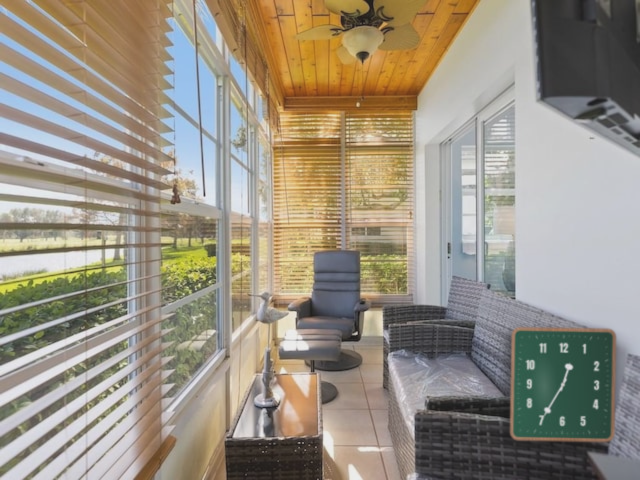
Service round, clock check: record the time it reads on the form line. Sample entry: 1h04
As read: 12h35
